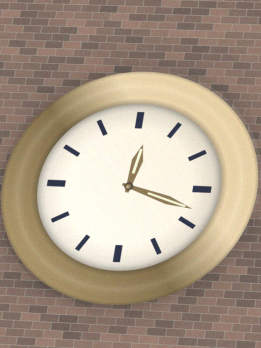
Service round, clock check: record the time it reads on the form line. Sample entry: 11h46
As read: 12h18
